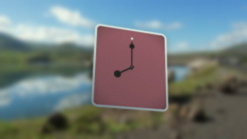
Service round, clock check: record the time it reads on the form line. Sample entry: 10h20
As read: 8h00
